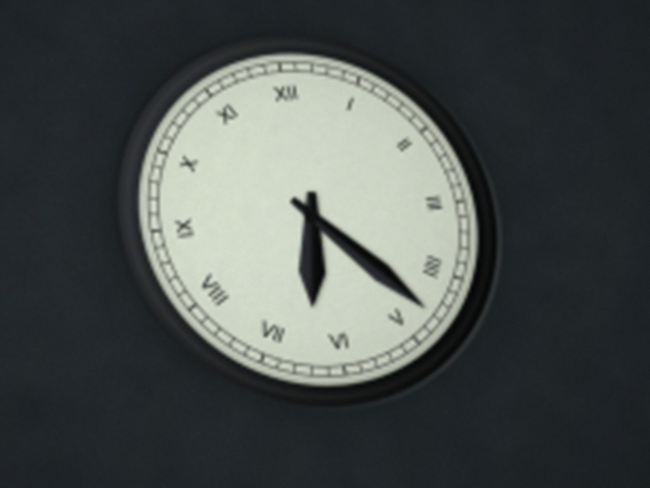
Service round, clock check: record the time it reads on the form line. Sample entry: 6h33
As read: 6h23
